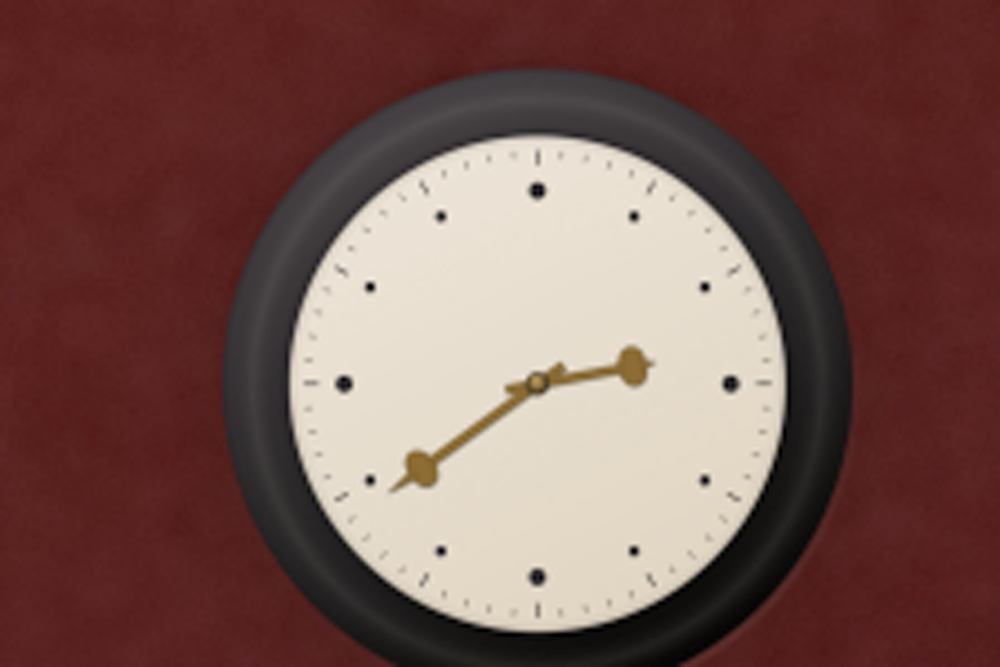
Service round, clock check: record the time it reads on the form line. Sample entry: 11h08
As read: 2h39
